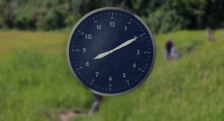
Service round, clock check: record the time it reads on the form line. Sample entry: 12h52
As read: 8h10
